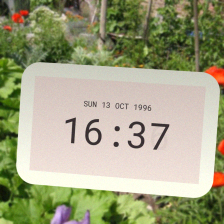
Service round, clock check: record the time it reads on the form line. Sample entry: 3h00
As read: 16h37
